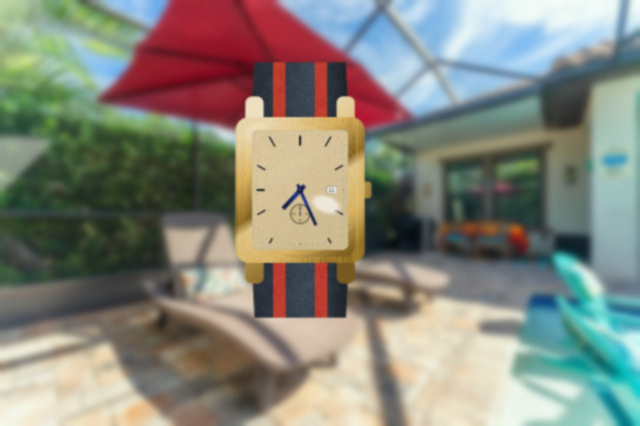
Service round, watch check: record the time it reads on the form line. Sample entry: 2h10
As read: 7h26
